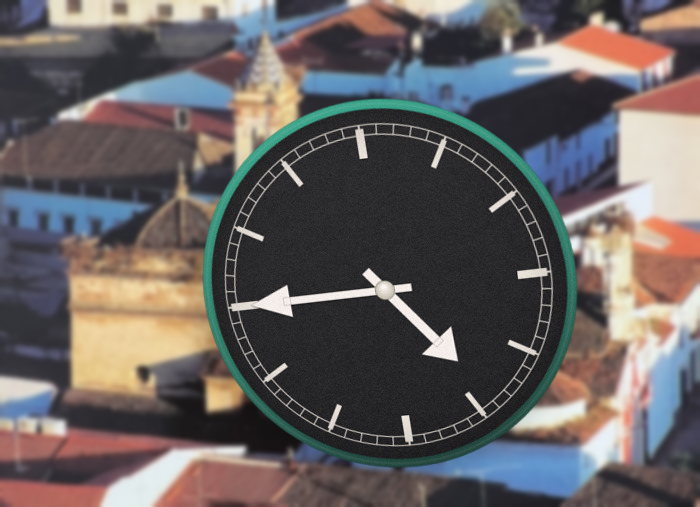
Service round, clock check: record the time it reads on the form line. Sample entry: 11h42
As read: 4h45
